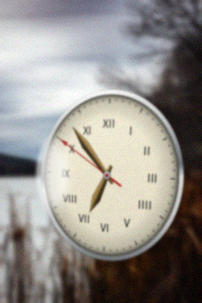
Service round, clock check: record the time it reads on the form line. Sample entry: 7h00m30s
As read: 6h52m50s
